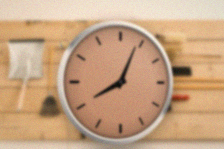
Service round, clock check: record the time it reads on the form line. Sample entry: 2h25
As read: 8h04
